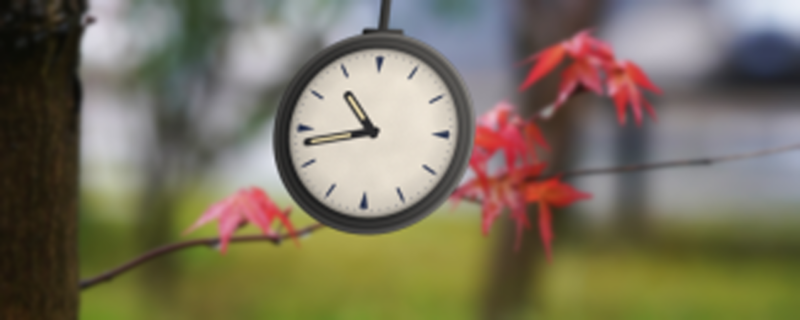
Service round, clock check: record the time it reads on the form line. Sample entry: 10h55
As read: 10h43
